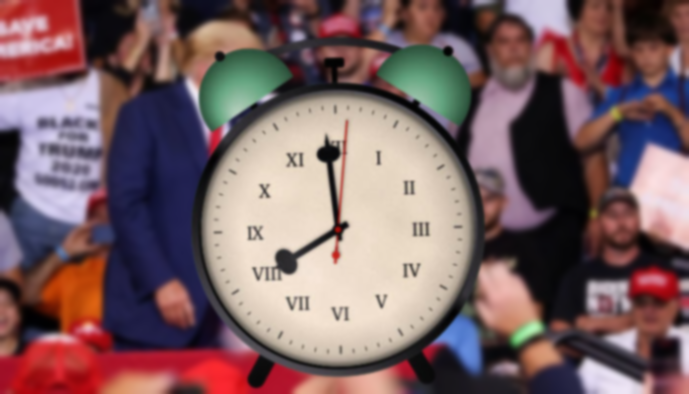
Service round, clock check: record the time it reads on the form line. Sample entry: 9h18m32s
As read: 7h59m01s
